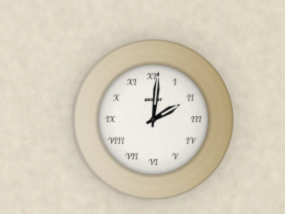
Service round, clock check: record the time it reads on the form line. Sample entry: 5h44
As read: 2h01
